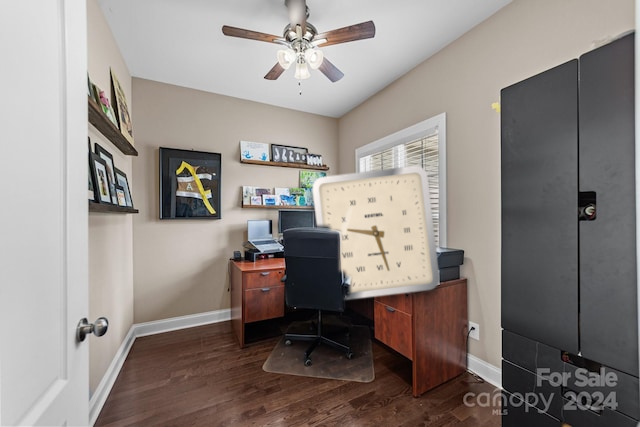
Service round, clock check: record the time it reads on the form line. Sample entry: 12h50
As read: 9h28
